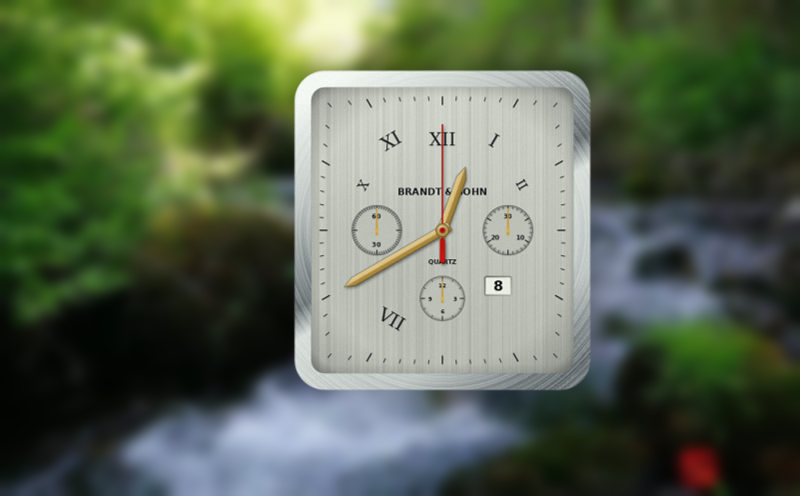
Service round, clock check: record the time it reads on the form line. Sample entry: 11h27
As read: 12h40
